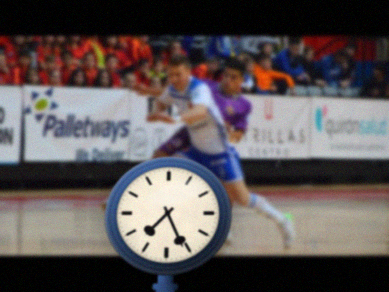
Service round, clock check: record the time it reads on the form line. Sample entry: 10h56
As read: 7h26
